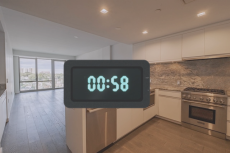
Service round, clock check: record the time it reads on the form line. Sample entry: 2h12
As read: 0h58
